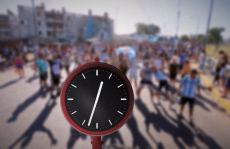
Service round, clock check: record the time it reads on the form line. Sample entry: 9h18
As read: 12h33
